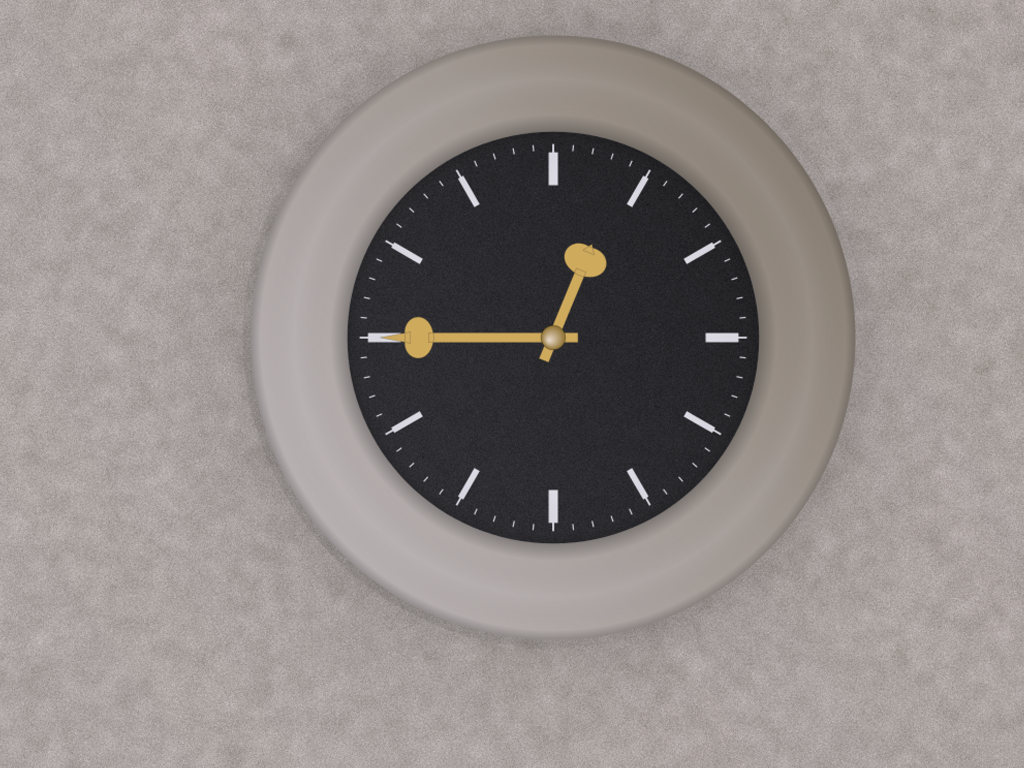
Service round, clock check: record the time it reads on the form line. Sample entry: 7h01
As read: 12h45
